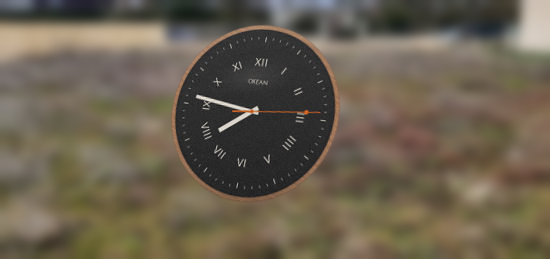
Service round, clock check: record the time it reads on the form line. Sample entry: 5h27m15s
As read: 7h46m14s
